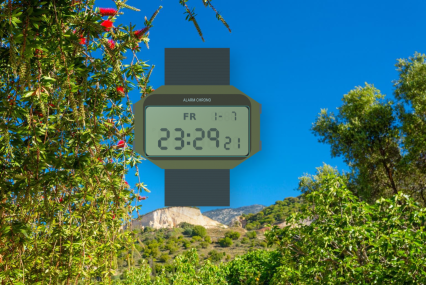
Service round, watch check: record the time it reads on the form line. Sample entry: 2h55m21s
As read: 23h29m21s
